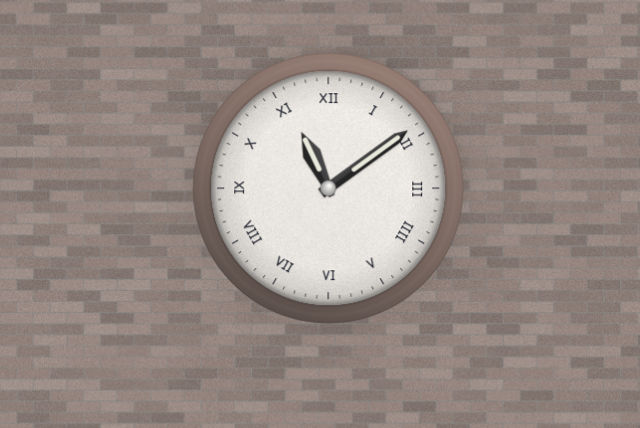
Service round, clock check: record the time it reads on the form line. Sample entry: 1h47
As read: 11h09
